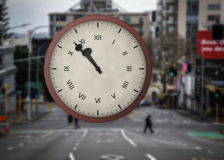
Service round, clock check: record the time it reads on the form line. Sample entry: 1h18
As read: 10h53
